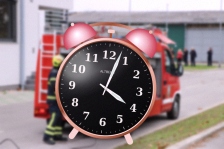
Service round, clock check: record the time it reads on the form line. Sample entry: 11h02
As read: 4h03
